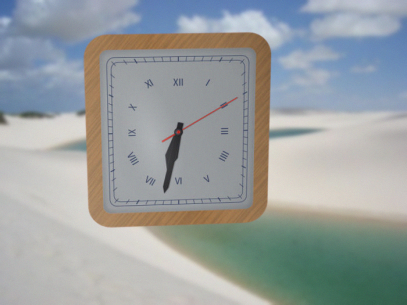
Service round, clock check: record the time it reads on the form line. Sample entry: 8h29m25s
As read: 6h32m10s
